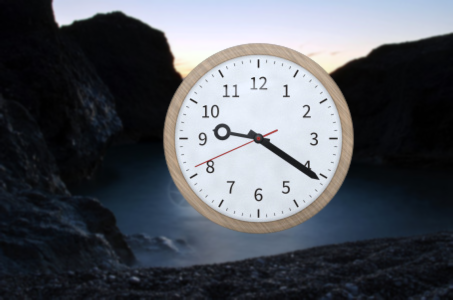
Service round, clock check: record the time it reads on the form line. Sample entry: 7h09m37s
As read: 9h20m41s
